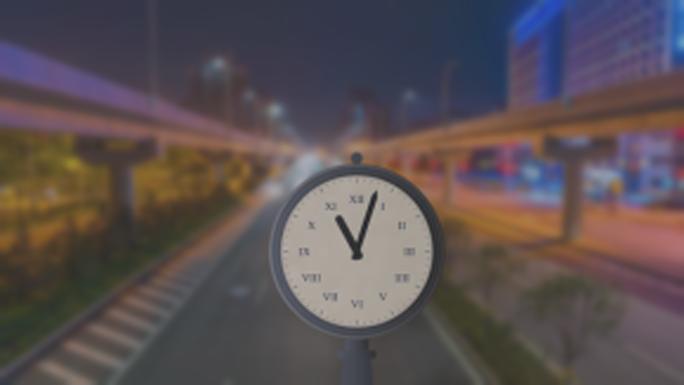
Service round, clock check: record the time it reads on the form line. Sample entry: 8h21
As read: 11h03
